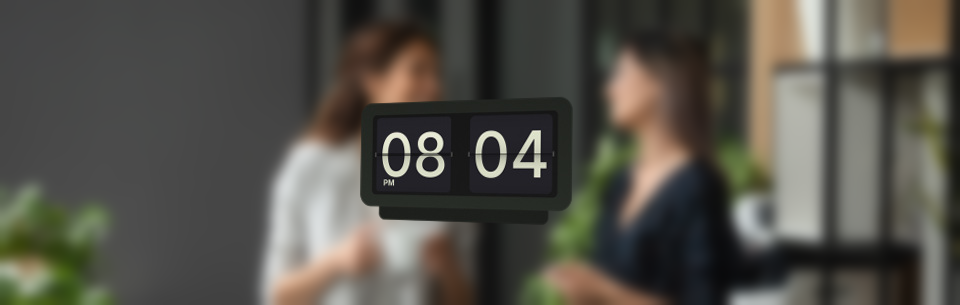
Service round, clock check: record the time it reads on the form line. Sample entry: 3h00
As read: 8h04
